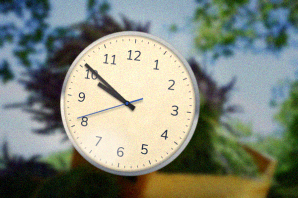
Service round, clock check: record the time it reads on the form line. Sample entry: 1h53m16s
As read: 9h50m41s
